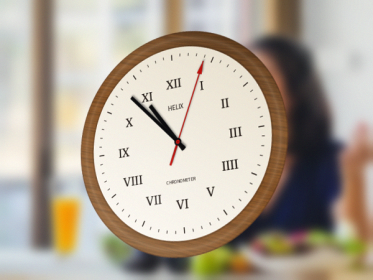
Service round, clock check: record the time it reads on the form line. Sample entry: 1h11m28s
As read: 10h53m04s
